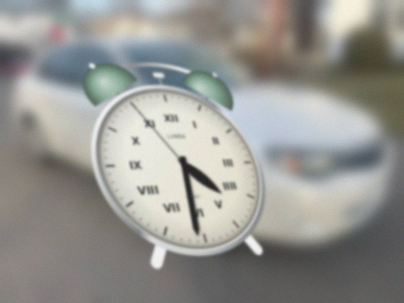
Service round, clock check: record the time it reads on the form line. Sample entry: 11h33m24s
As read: 4h30m55s
